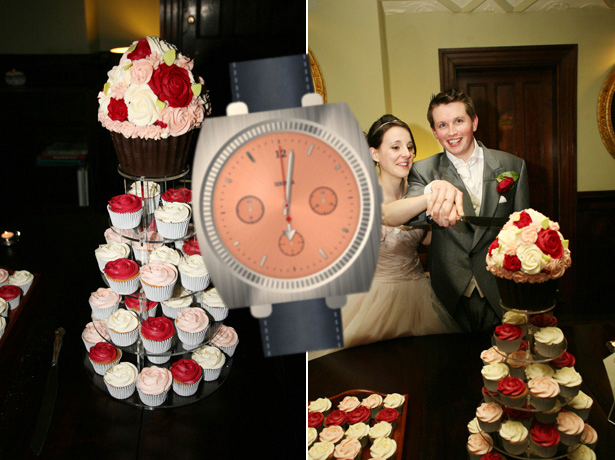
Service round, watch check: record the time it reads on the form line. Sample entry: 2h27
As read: 6h02
